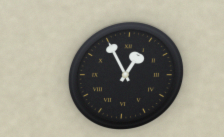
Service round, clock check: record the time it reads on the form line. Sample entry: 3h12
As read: 12h55
